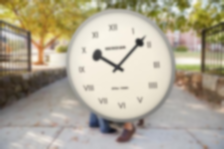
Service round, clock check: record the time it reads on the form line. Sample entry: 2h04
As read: 10h08
